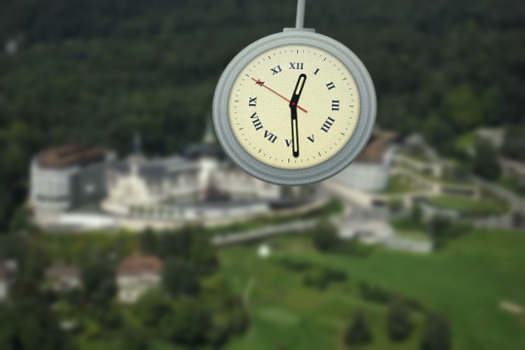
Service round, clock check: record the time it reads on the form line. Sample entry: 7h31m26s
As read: 12h28m50s
